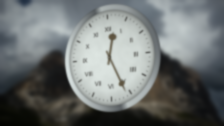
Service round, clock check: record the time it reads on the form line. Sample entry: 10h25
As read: 12h26
